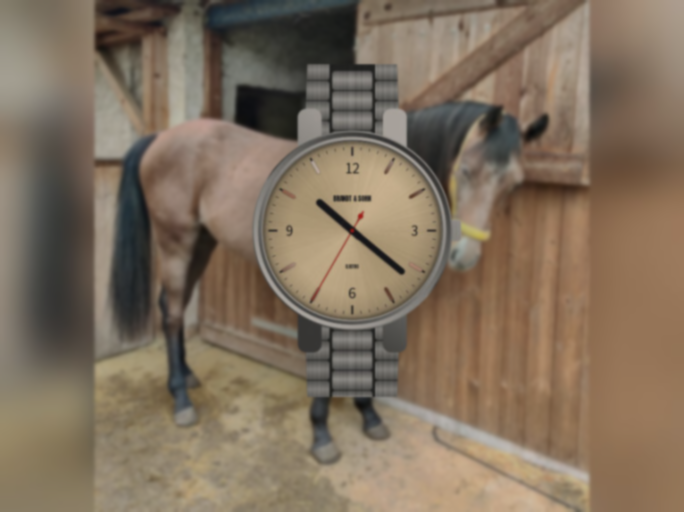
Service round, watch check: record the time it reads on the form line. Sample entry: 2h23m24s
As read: 10h21m35s
